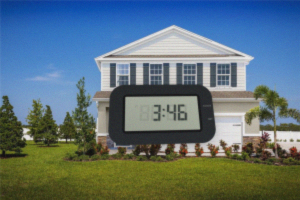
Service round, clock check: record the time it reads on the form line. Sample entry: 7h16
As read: 3h46
